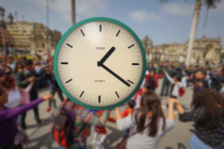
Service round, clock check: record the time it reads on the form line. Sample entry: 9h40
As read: 1h21
